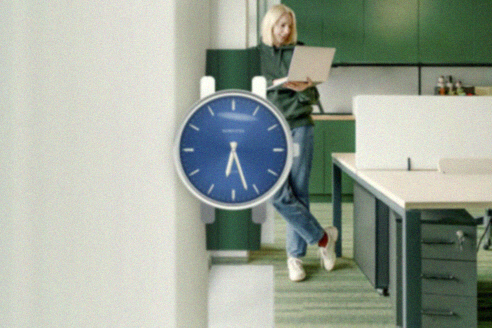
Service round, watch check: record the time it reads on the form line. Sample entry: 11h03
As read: 6h27
